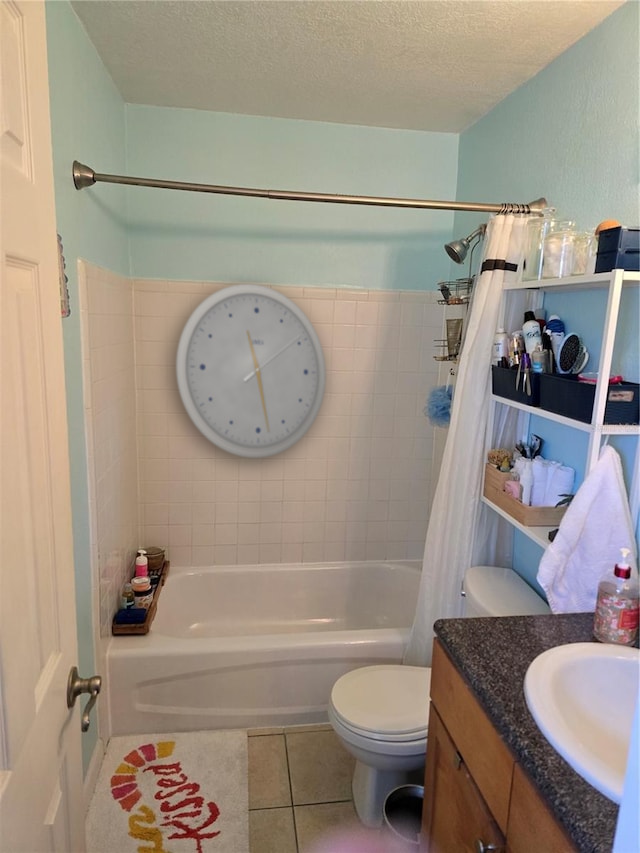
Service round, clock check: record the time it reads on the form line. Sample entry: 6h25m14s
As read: 11h28m09s
